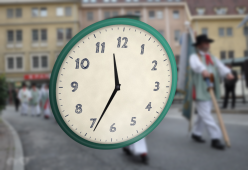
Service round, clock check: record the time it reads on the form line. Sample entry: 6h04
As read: 11h34
